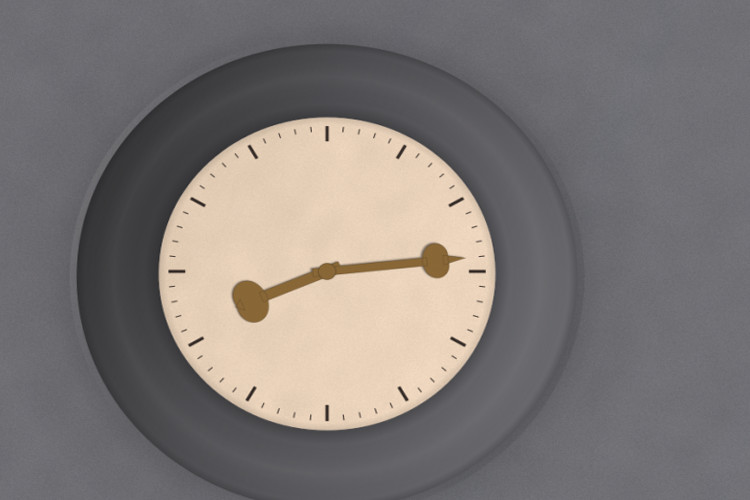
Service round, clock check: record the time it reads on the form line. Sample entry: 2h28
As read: 8h14
